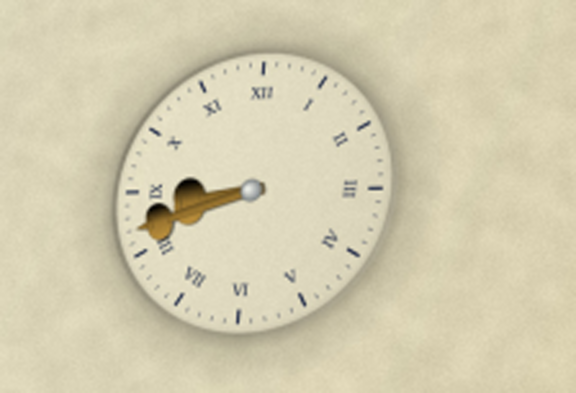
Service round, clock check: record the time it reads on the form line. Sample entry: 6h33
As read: 8h42
